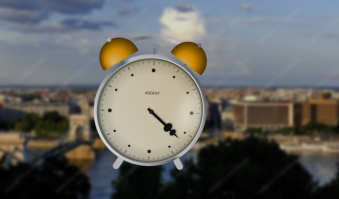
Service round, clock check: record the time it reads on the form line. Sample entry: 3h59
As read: 4h22
